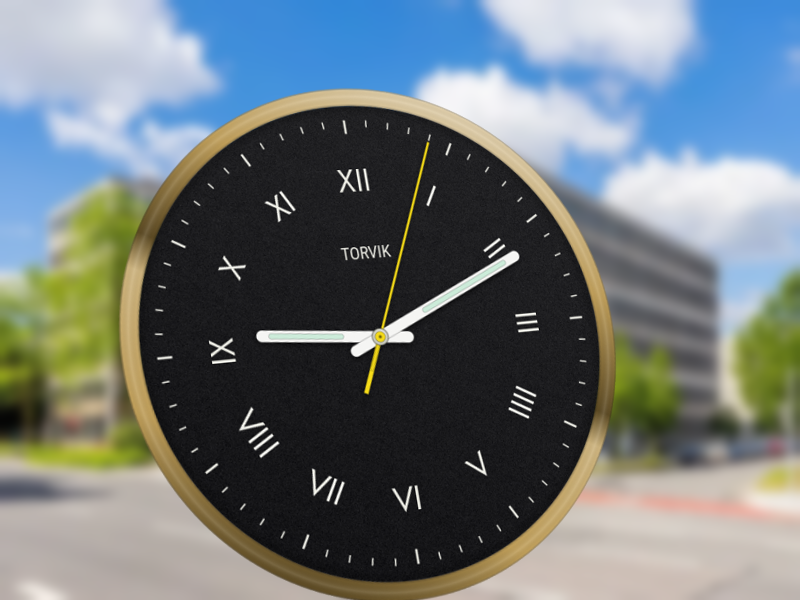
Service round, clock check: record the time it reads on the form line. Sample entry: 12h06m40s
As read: 9h11m04s
